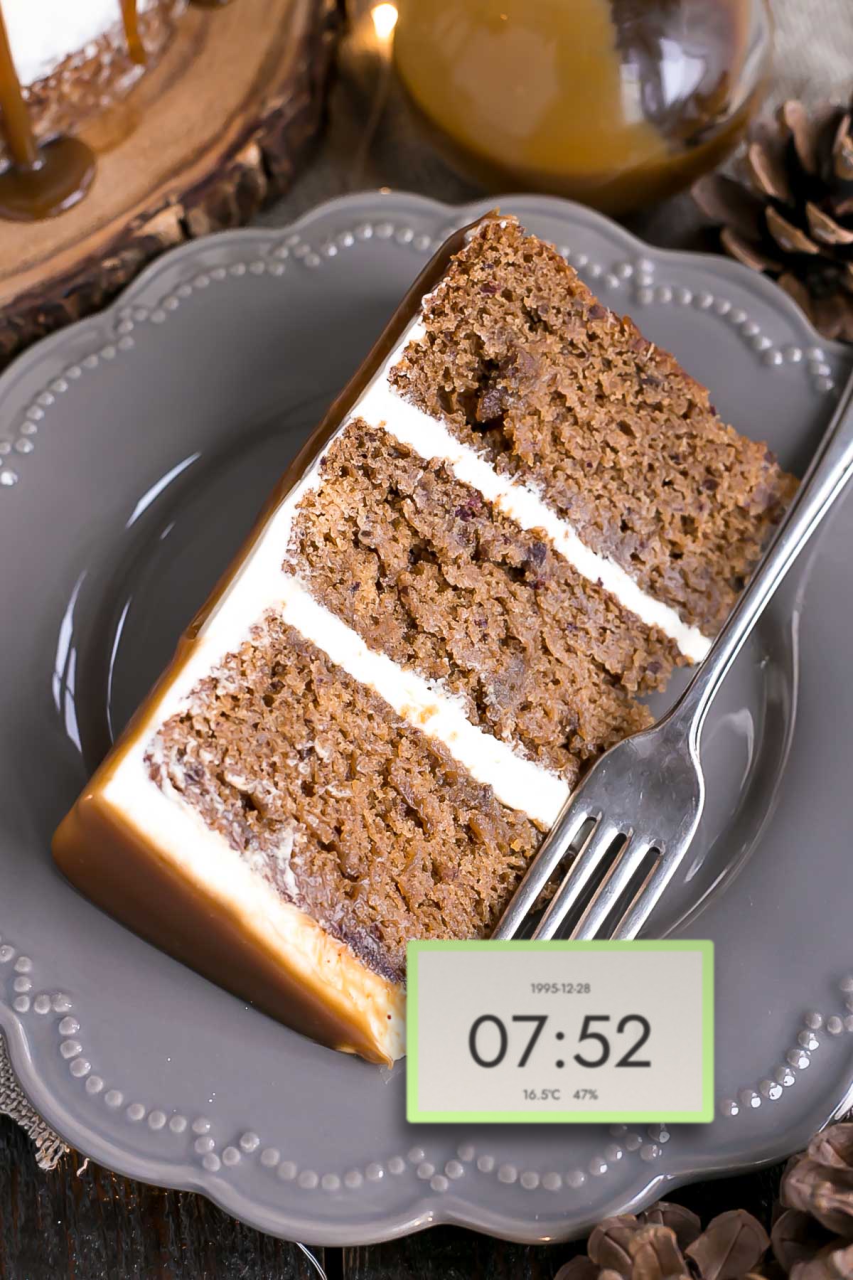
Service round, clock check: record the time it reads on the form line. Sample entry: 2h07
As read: 7h52
